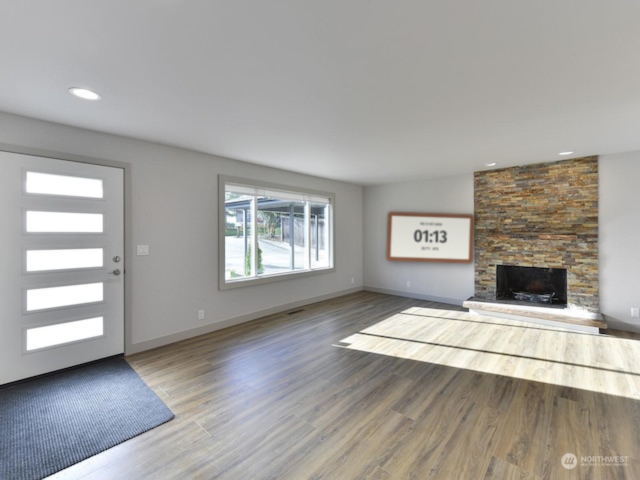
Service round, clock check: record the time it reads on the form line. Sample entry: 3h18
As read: 1h13
